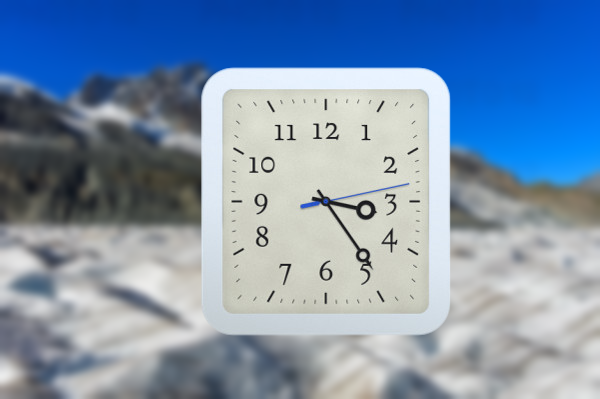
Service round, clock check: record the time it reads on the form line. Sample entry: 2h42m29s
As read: 3h24m13s
